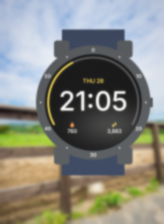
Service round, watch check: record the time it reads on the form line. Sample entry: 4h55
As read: 21h05
